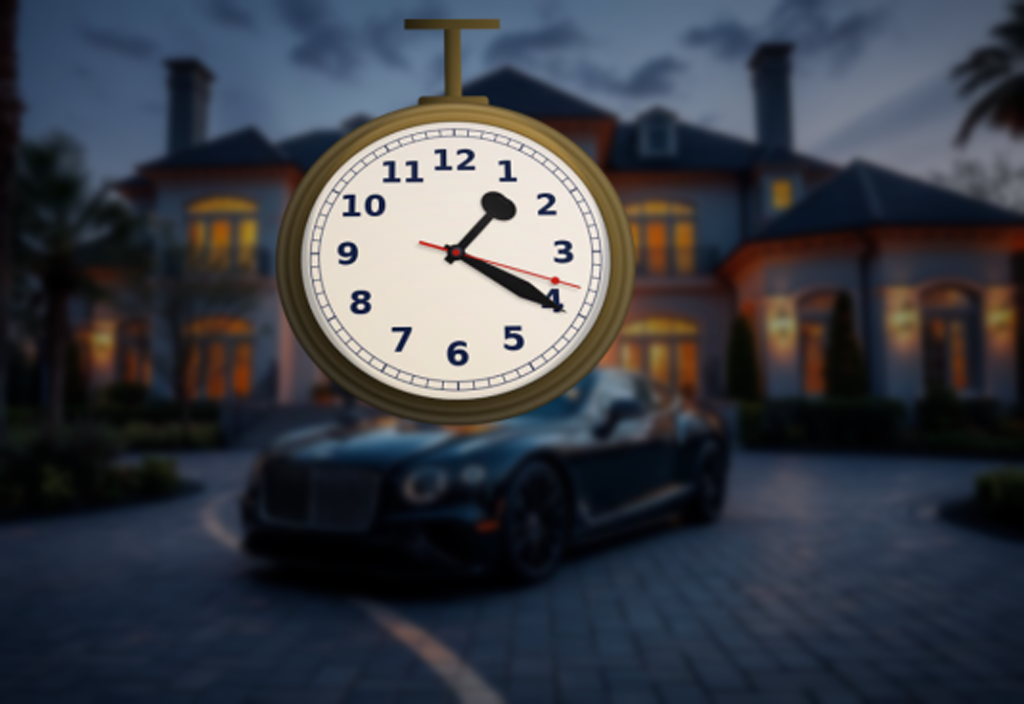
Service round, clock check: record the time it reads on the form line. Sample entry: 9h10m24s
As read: 1h20m18s
